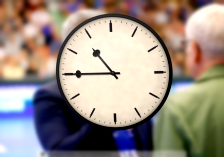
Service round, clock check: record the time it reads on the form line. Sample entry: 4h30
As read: 10h45
